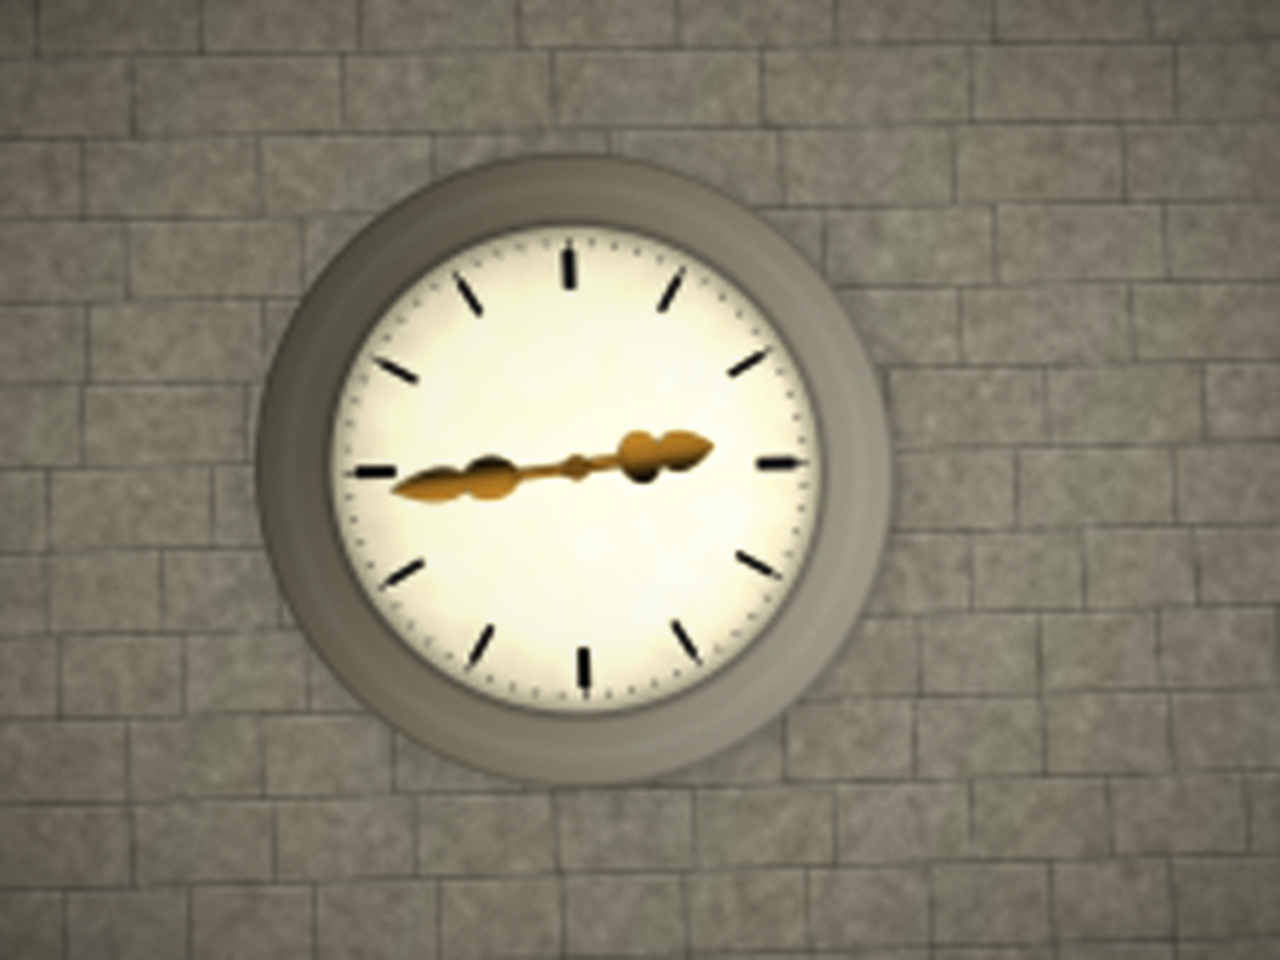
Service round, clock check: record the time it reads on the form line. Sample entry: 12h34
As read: 2h44
